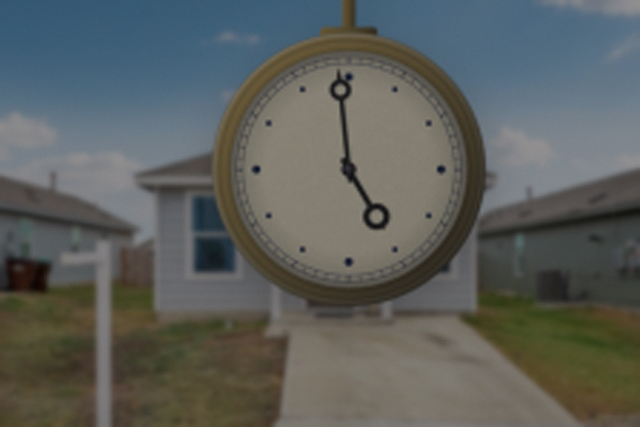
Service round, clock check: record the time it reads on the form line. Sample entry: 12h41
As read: 4h59
